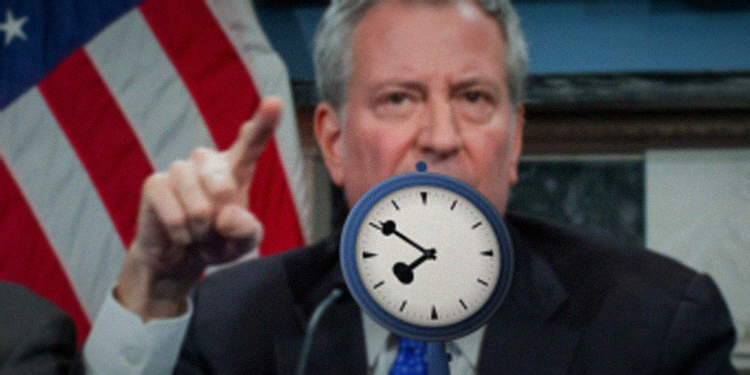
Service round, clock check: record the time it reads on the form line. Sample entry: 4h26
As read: 7h51
